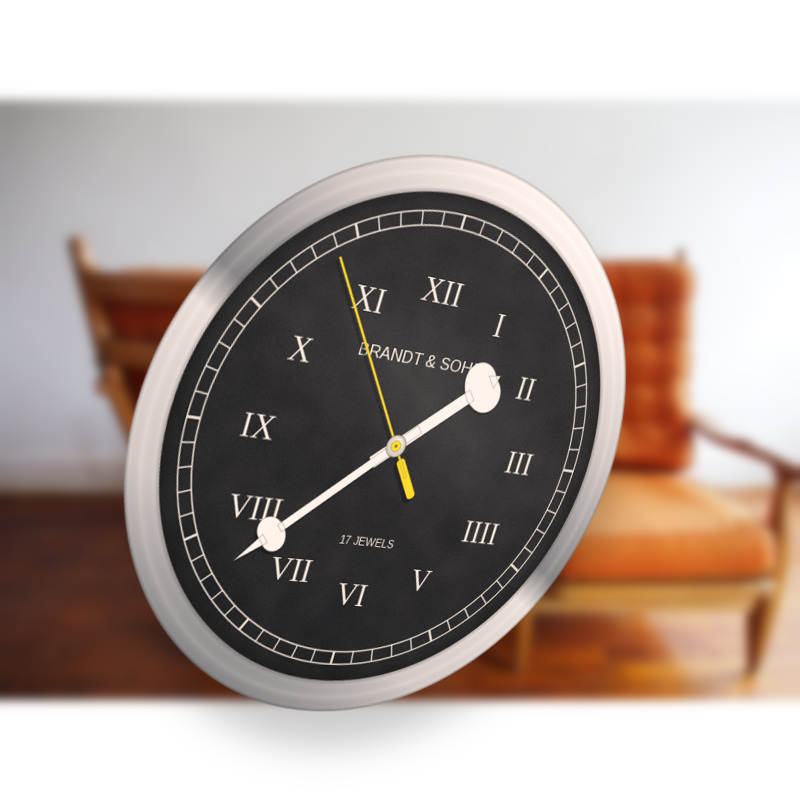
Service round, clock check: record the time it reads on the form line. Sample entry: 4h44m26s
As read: 1h37m54s
